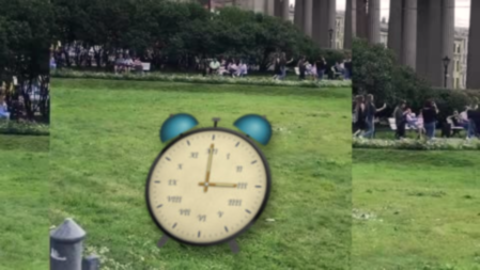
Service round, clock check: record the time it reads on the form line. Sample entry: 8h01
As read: 3h00
